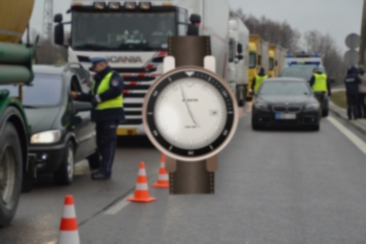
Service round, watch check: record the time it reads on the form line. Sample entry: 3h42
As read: 4h57
